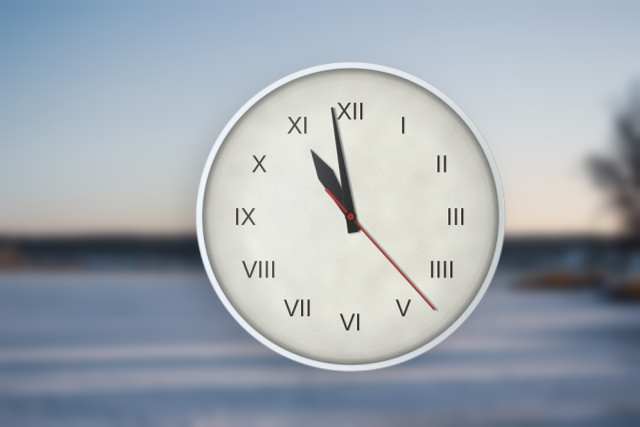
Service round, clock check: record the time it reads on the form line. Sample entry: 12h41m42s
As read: 10h58m23s
